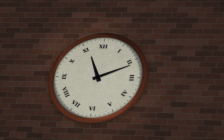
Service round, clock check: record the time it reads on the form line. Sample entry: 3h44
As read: 11h11
